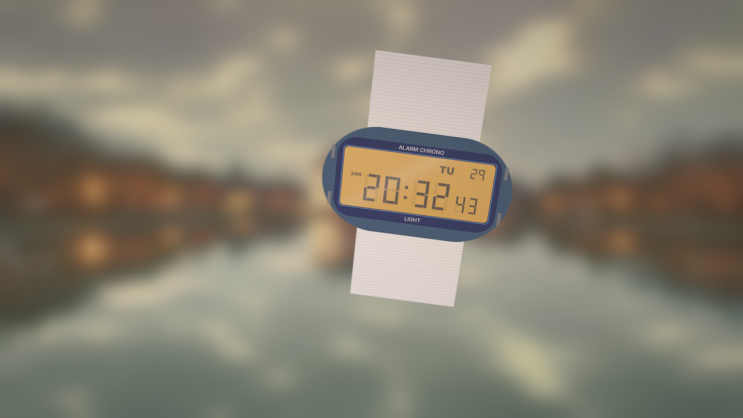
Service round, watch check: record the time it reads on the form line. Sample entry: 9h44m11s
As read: 20h32m43s
